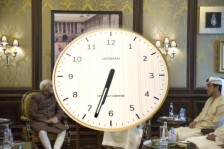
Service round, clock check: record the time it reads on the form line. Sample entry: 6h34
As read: 6h33
